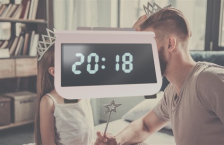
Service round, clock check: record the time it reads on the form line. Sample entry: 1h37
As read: 20h18
